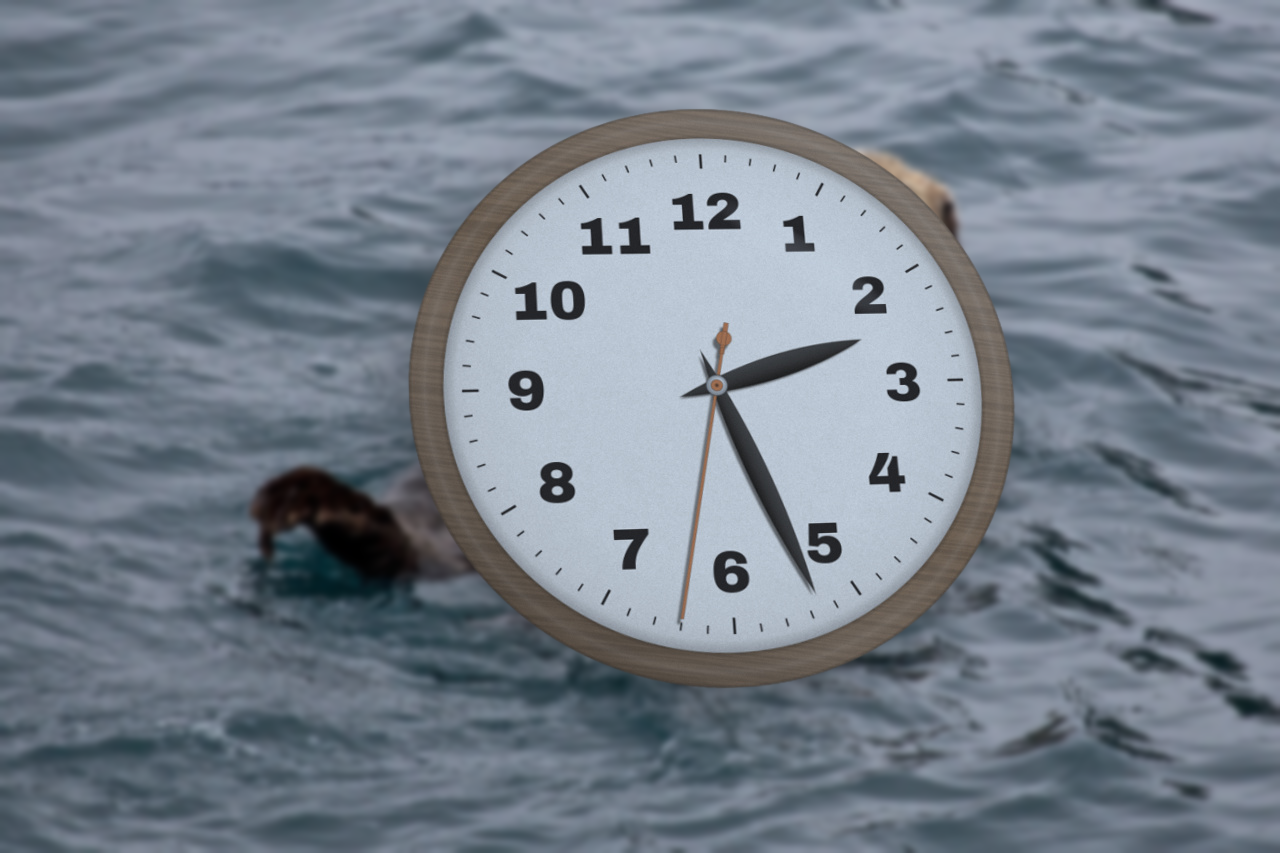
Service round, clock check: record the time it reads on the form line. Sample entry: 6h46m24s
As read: 2h26m32s
